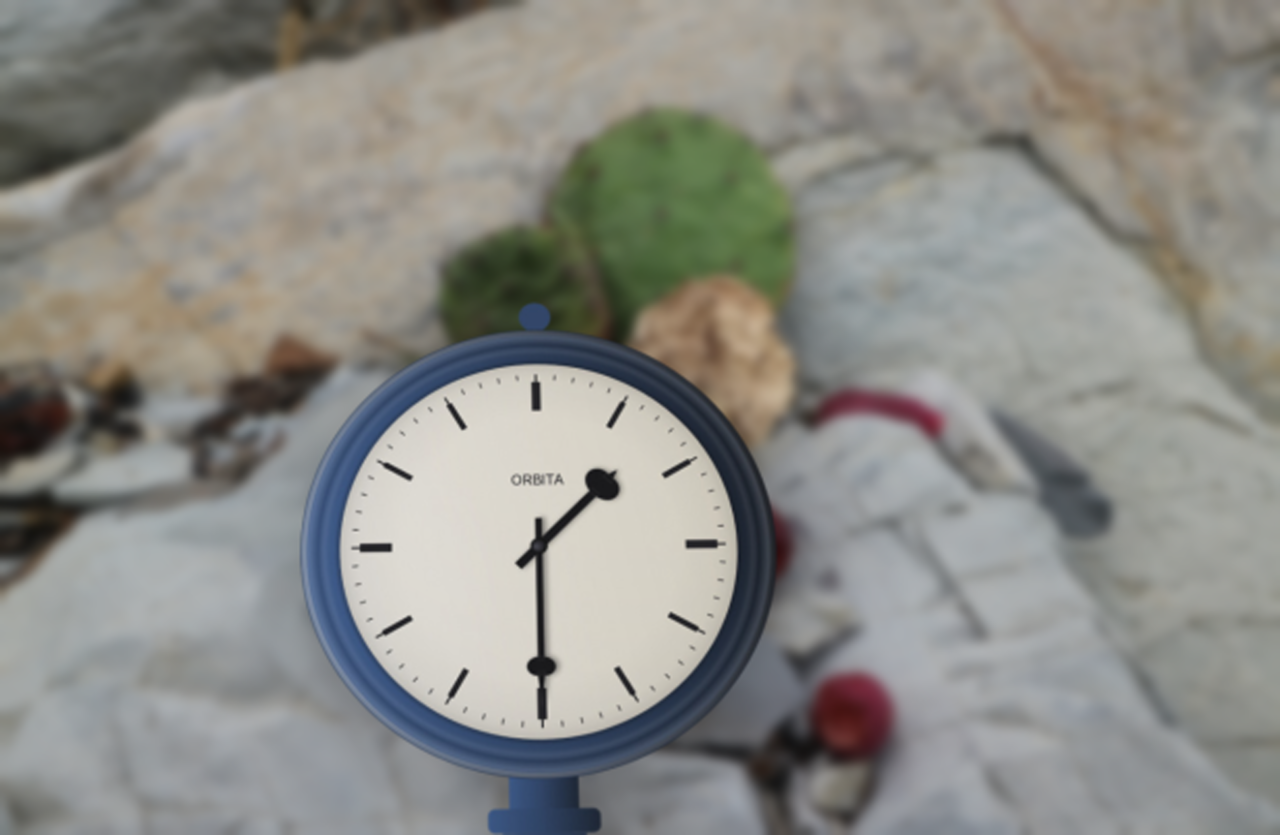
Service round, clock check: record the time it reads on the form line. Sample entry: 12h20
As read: 1h30
